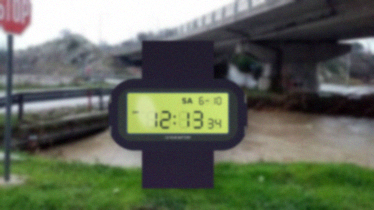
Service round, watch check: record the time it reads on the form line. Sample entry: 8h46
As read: 12h13
